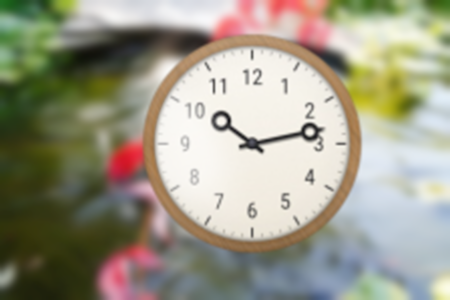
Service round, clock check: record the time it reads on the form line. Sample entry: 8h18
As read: 10h13
